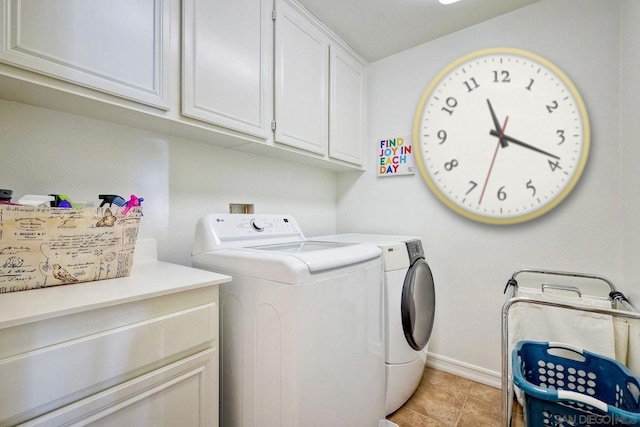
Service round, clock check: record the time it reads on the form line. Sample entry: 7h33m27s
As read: 11h18m33s
